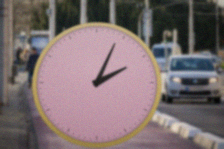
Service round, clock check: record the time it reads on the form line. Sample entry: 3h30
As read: 2h04
